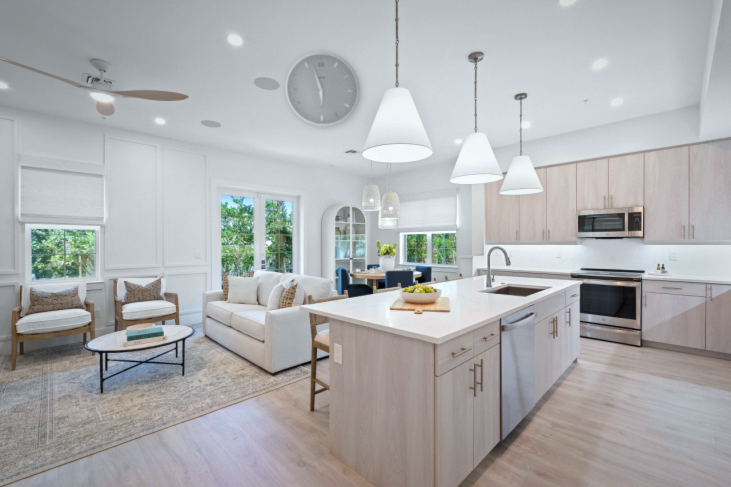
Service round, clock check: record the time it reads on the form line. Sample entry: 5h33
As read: 5h57
